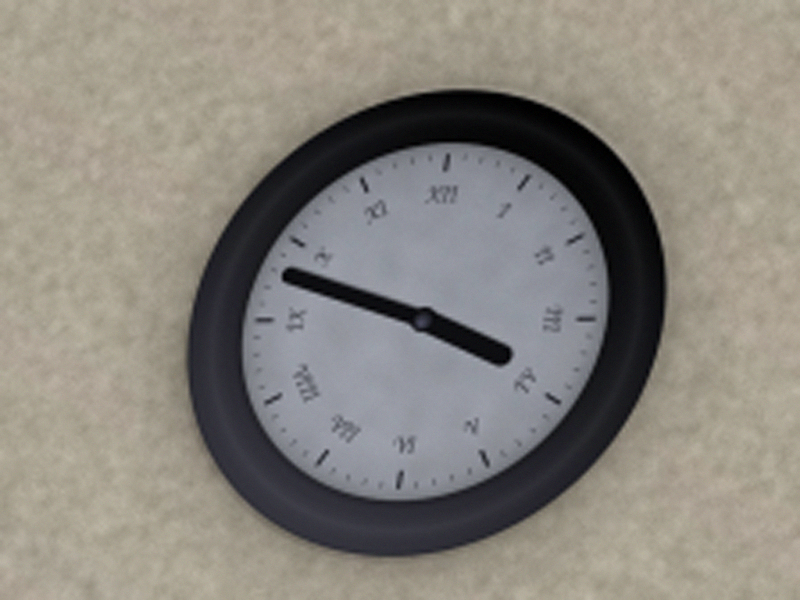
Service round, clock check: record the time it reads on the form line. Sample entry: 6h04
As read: 3h48
